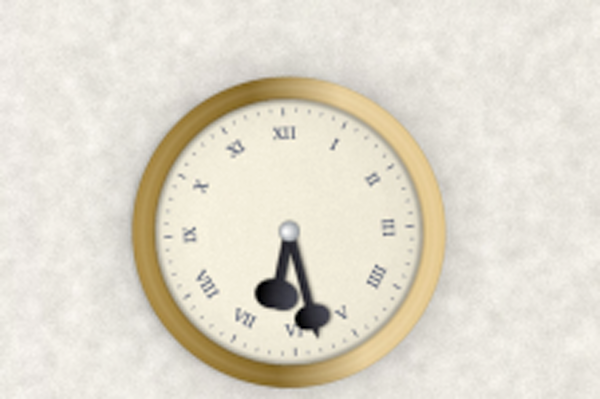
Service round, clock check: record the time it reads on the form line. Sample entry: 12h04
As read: 6h28
